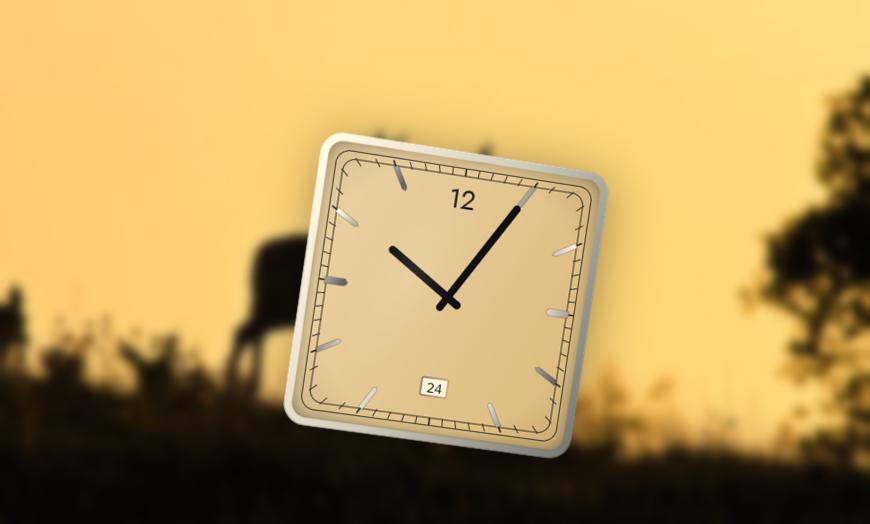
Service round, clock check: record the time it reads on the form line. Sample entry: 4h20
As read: 10h05
